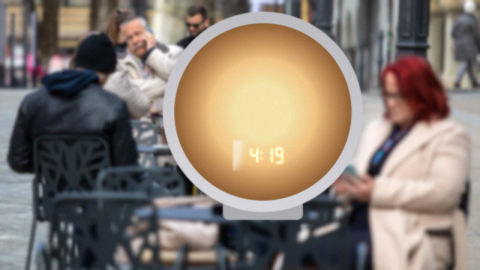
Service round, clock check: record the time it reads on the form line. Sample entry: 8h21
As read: 4h19
